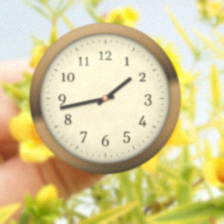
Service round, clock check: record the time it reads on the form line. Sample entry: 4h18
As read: 1h43
